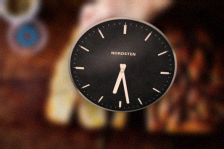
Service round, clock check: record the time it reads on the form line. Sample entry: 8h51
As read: 6h28
